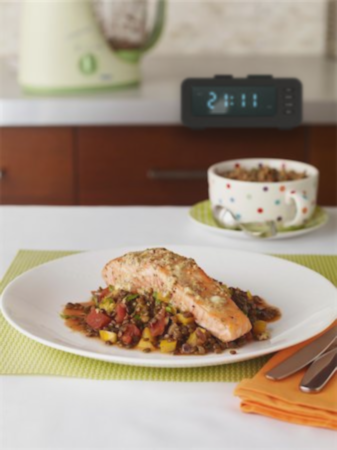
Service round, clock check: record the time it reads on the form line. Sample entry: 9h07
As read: 21h11
